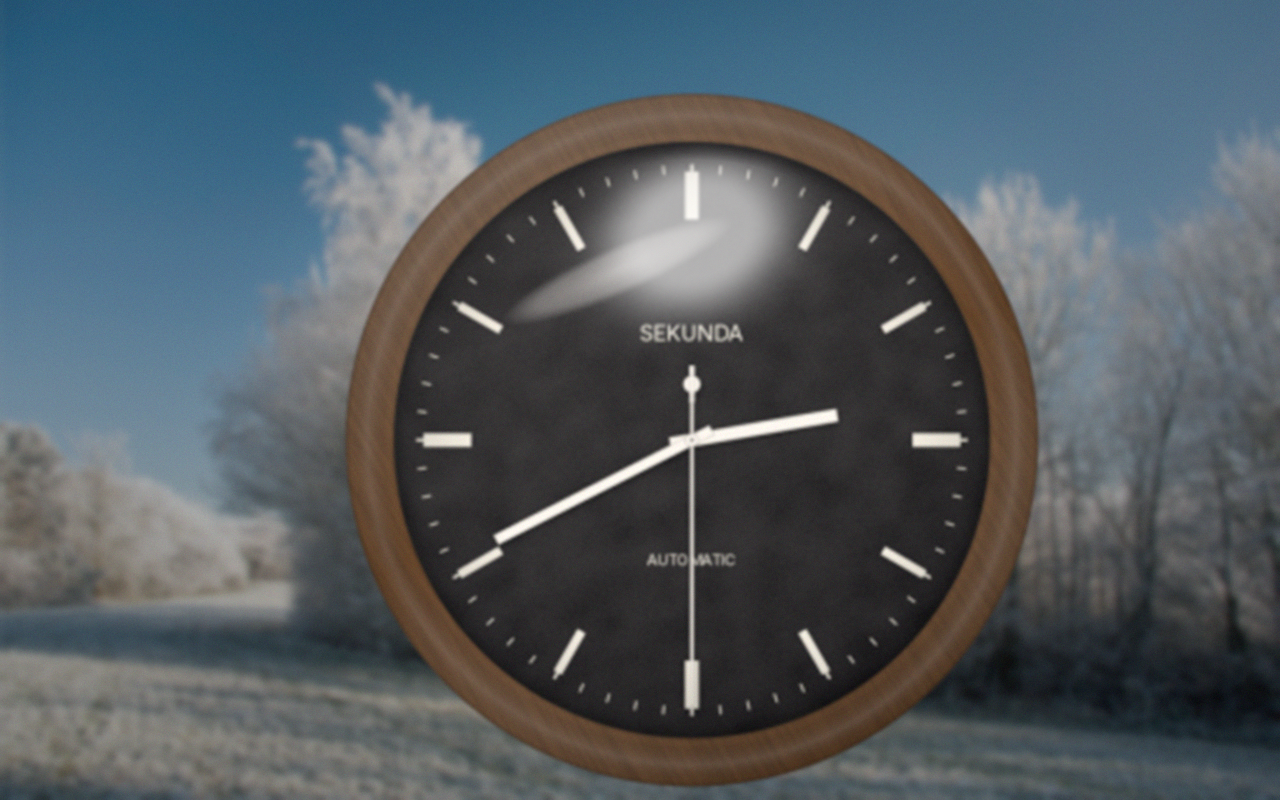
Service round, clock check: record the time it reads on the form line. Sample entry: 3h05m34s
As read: 2h40m30s
